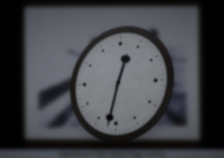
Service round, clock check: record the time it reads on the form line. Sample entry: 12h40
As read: 12h32
